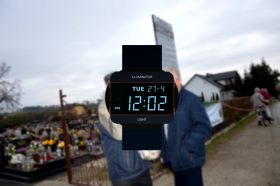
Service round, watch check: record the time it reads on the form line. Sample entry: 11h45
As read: 12h02
